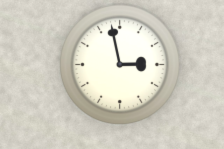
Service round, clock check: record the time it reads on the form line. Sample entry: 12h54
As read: 2h58
